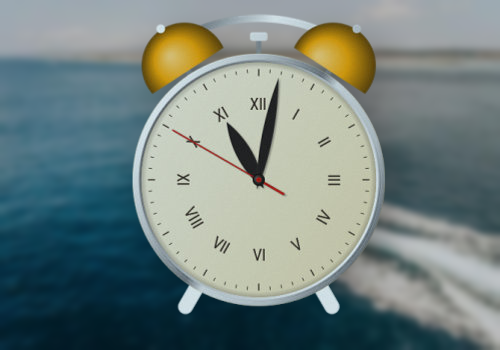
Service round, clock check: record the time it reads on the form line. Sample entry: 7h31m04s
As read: 11h01m50s
